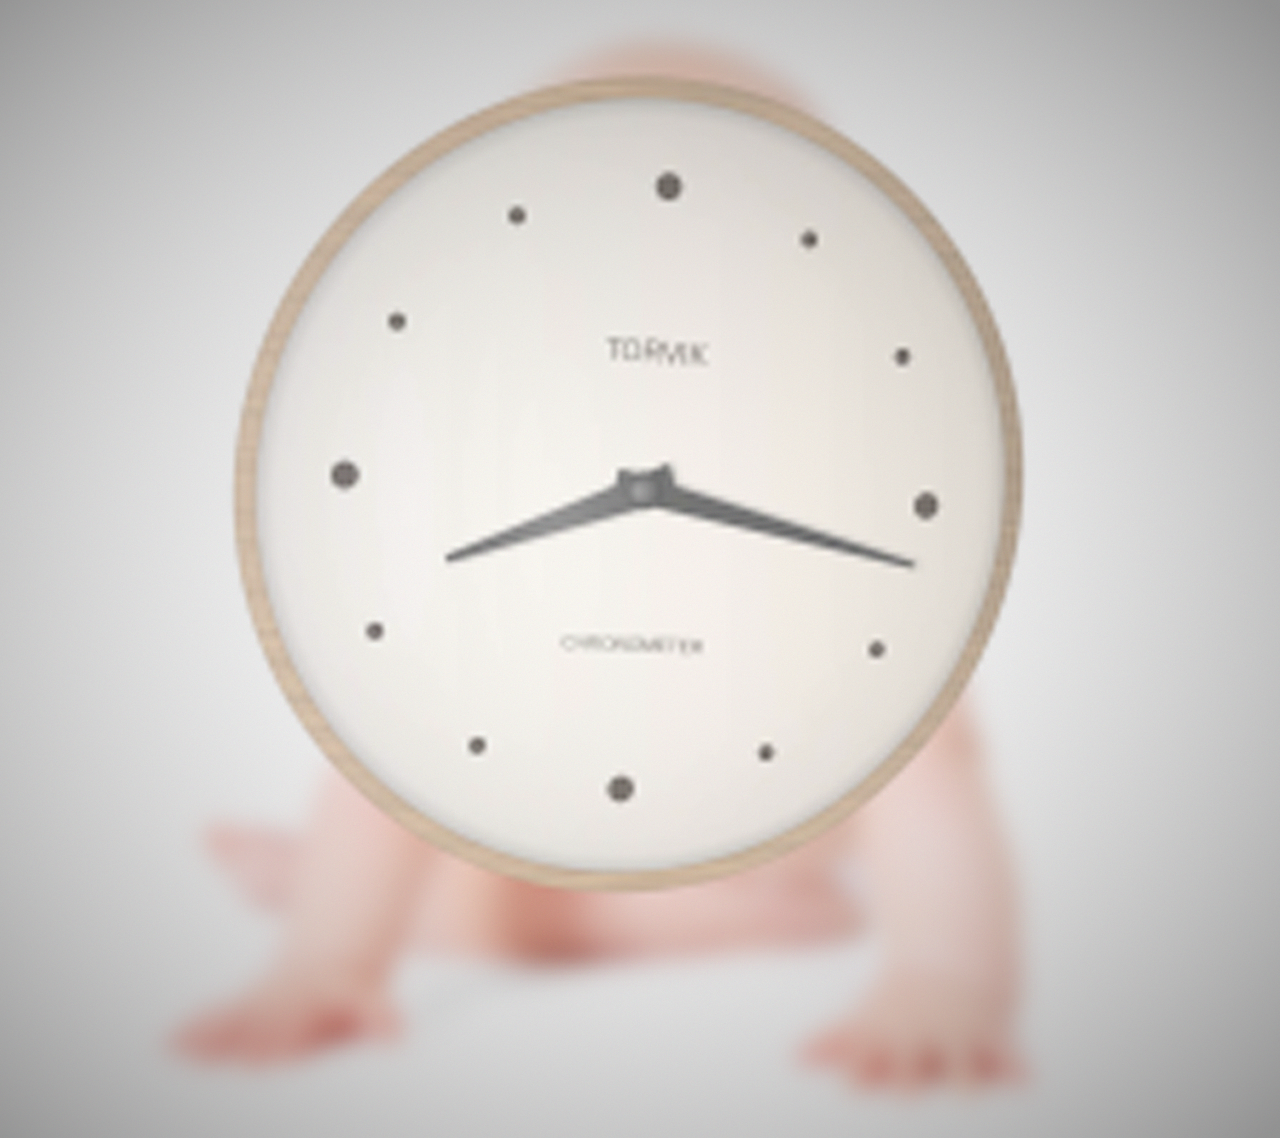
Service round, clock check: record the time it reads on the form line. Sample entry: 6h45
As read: 8h17
